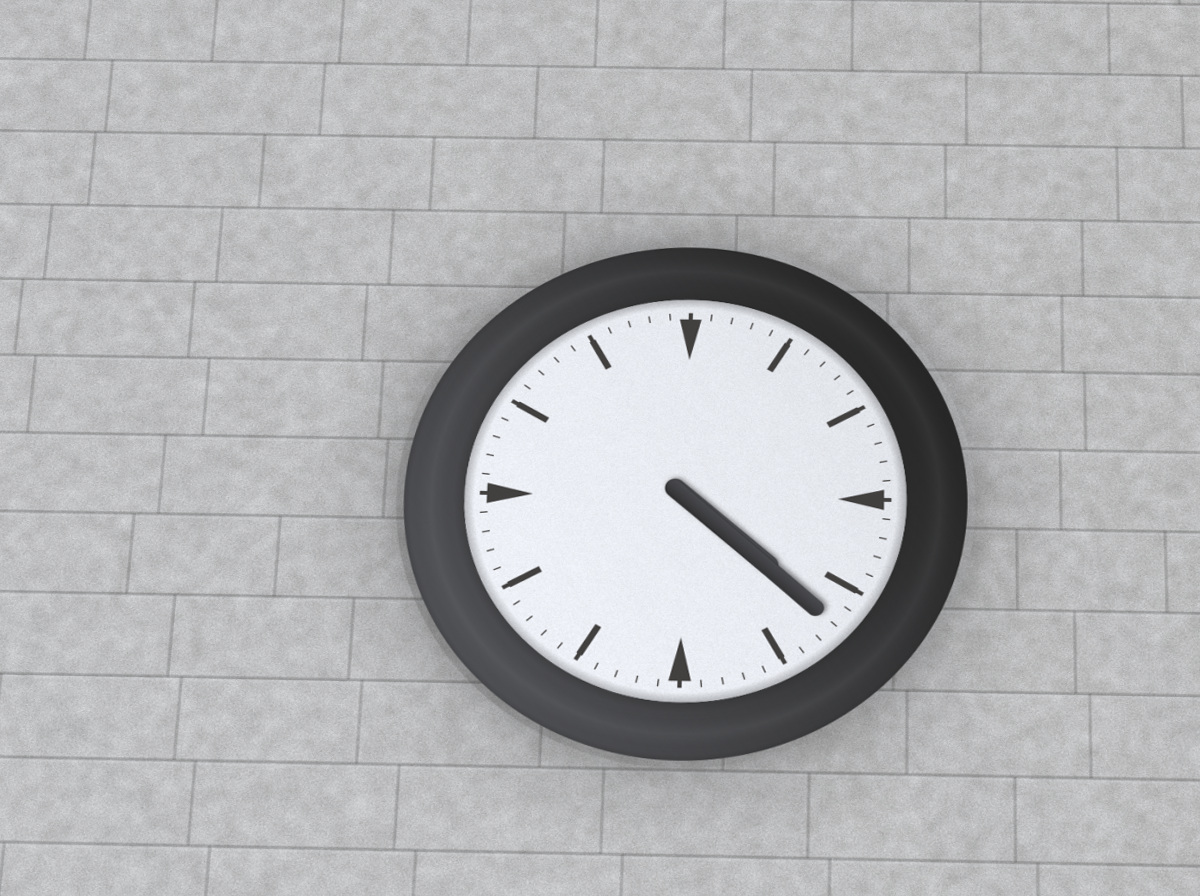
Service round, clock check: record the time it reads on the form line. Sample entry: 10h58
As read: 4h22
